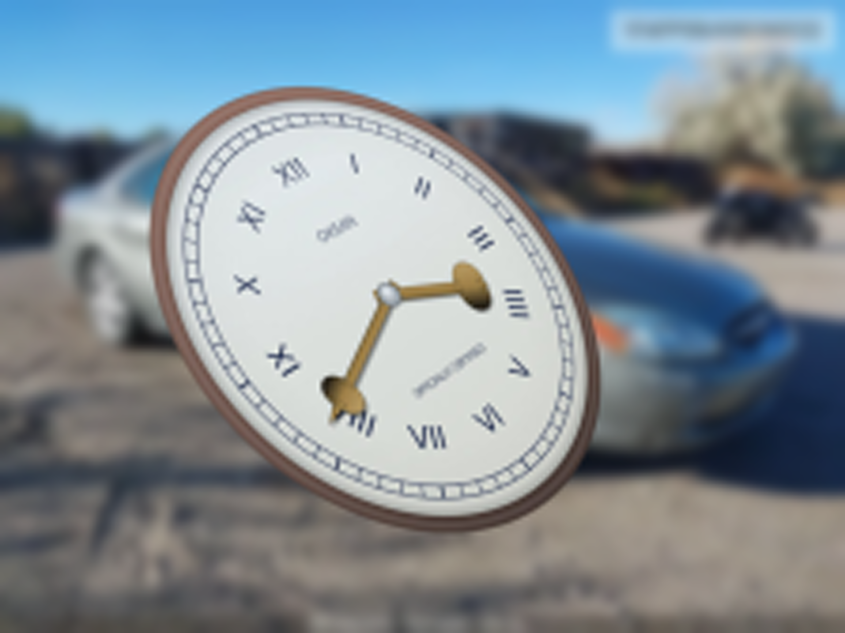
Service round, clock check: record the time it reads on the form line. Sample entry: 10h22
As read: 3h41
